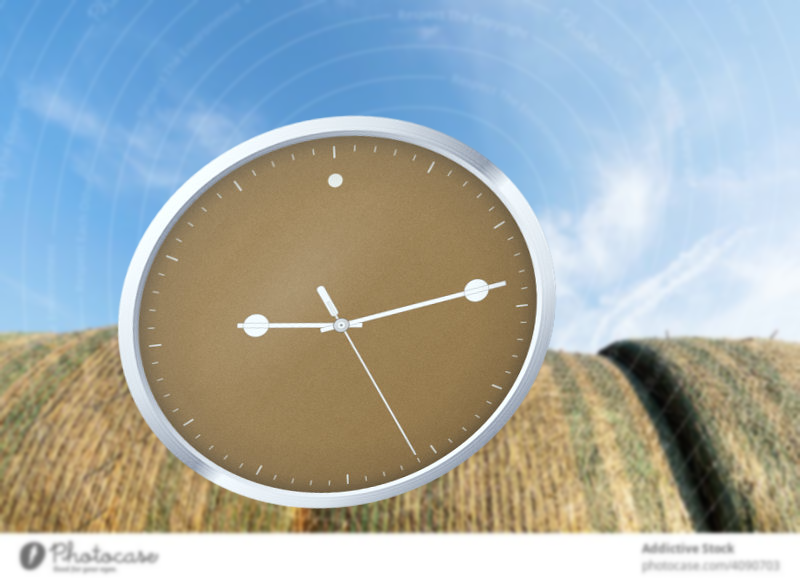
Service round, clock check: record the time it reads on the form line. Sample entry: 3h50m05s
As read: 9h13m26s
